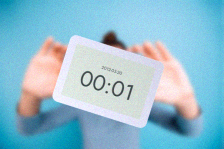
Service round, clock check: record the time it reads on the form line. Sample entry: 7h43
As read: 0h01
